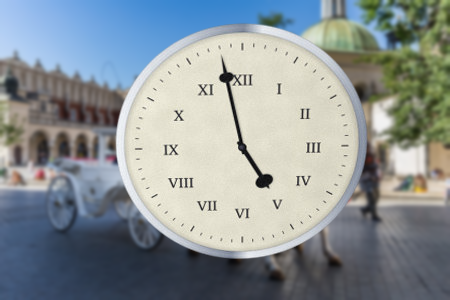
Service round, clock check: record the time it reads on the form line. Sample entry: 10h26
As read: 4h58
